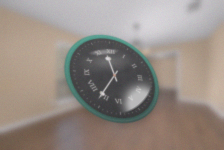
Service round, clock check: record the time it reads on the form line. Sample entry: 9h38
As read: 11h36
